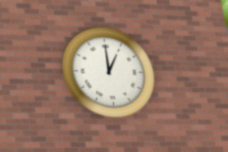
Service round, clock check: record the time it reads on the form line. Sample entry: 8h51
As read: 1h00
